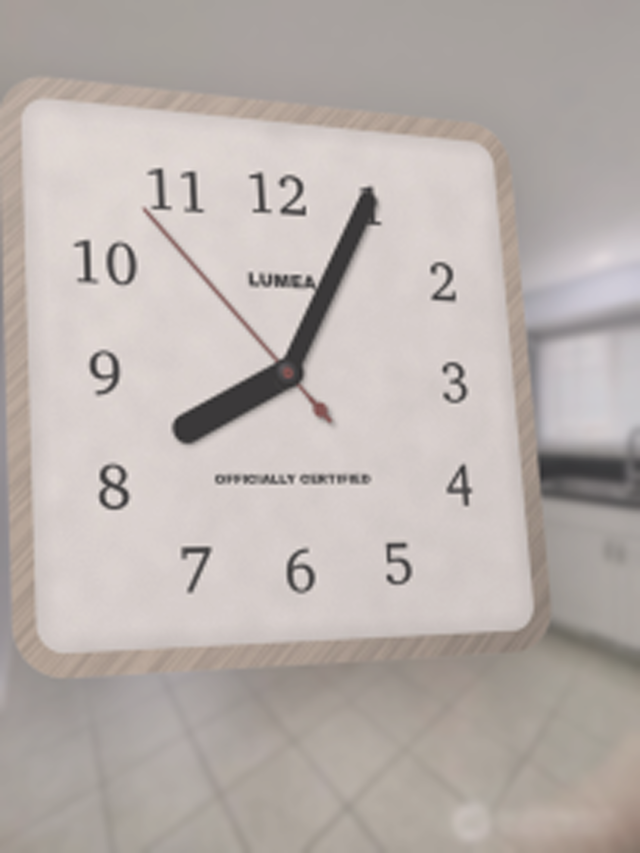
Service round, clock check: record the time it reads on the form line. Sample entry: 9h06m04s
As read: 8h04m53s
